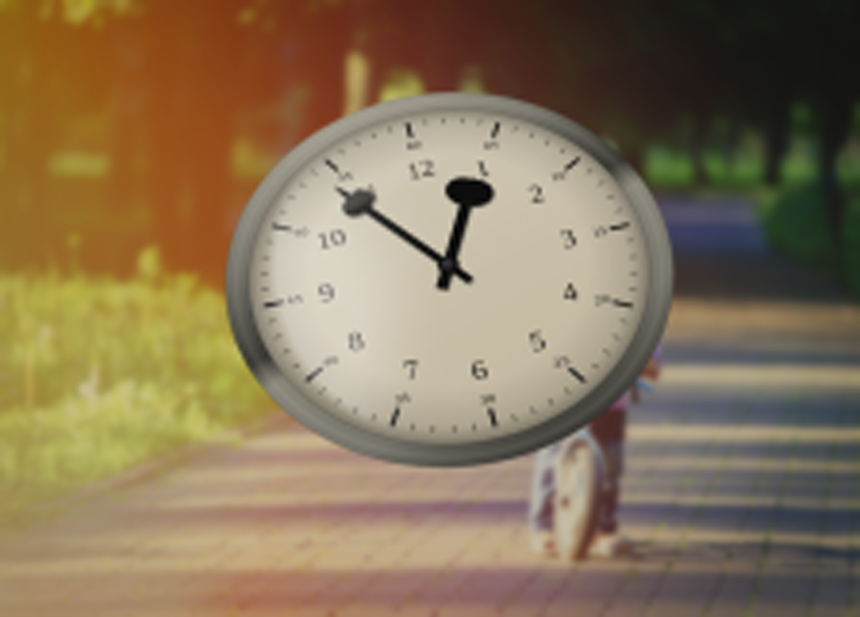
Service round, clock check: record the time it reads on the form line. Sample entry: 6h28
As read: 12h54
